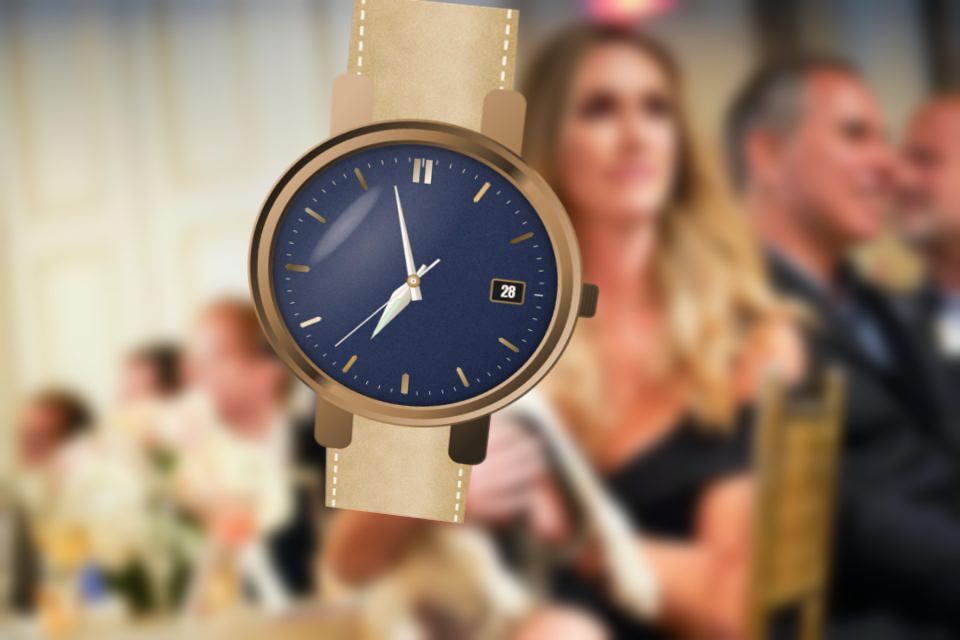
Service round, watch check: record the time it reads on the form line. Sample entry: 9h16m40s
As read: 6h57m37s
